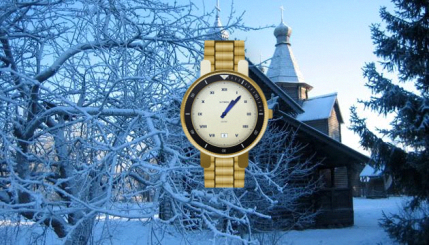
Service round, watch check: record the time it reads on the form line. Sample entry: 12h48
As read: 1h07
